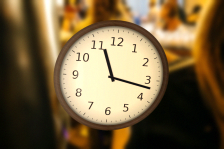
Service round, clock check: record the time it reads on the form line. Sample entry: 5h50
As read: 11h17
